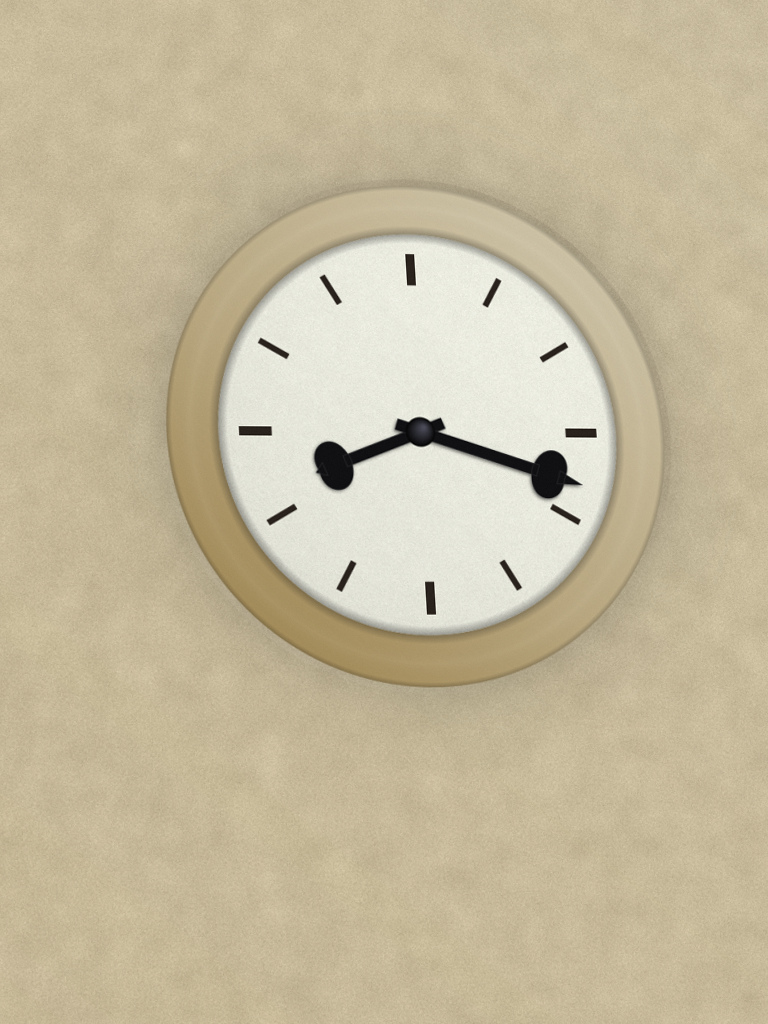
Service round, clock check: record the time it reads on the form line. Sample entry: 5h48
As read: 8h18
